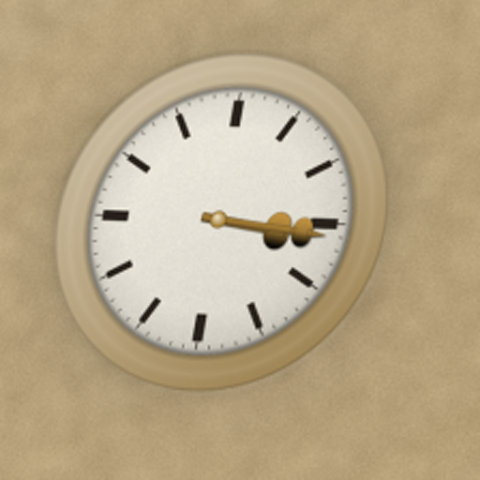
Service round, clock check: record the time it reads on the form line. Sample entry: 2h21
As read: 3h16
